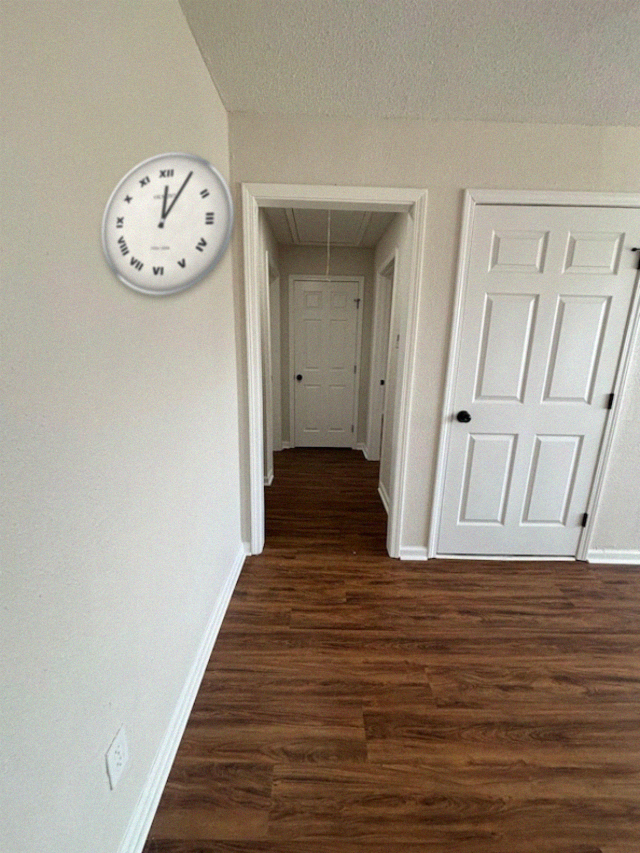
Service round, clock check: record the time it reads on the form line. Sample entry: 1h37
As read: 12h05
